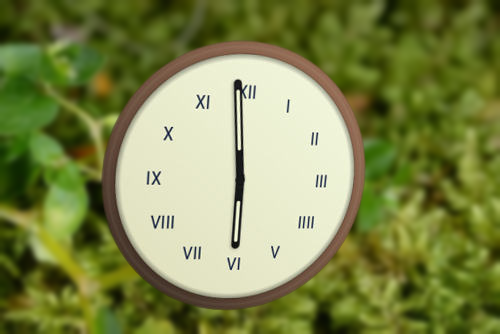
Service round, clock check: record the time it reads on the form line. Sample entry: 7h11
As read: 5h59
